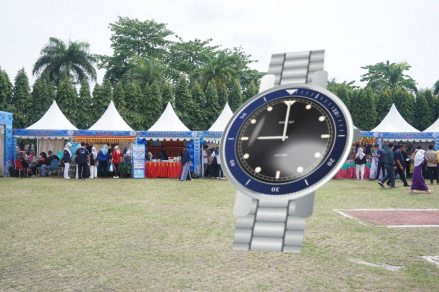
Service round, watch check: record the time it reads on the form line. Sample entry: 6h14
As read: 9h00
